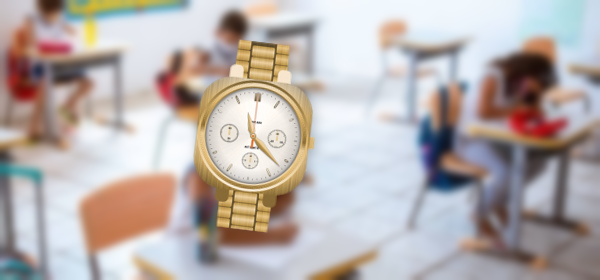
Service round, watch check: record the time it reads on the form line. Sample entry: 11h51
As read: 11h22
